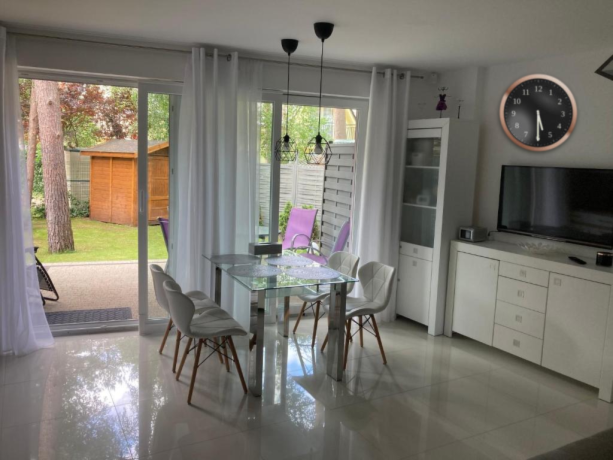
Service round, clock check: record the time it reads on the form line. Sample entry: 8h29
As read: 5h30
